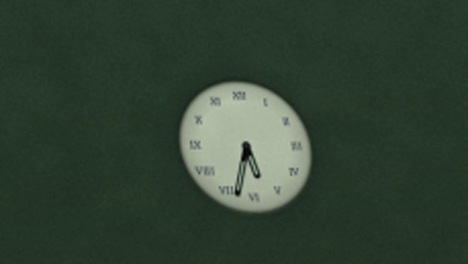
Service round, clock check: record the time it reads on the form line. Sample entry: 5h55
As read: 5h33
